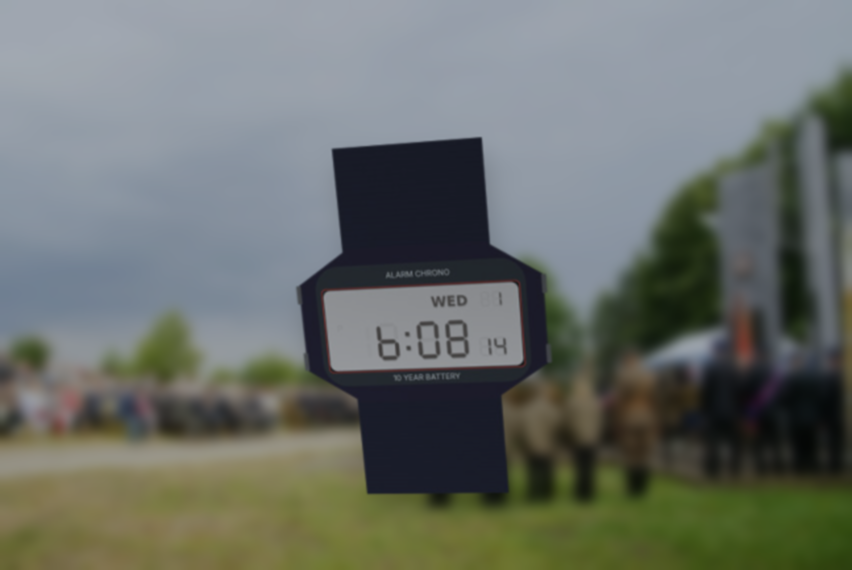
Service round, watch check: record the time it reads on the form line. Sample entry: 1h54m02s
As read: 6h08m14s
